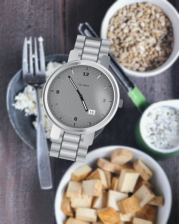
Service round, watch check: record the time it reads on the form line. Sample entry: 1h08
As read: 4h53
